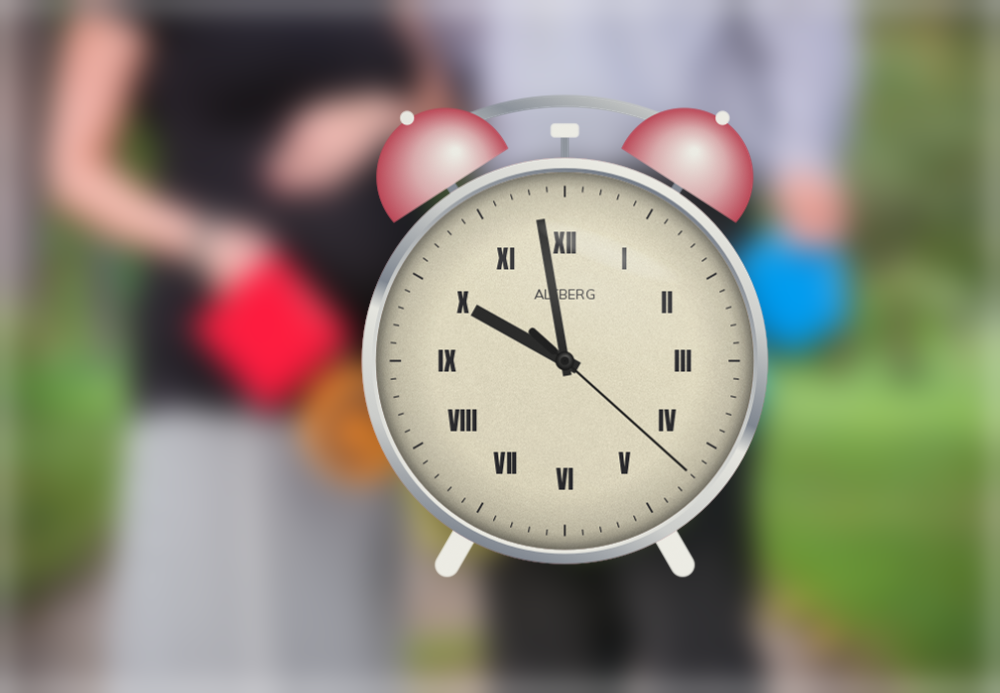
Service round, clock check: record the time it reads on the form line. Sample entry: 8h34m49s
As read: 9h58m22s
